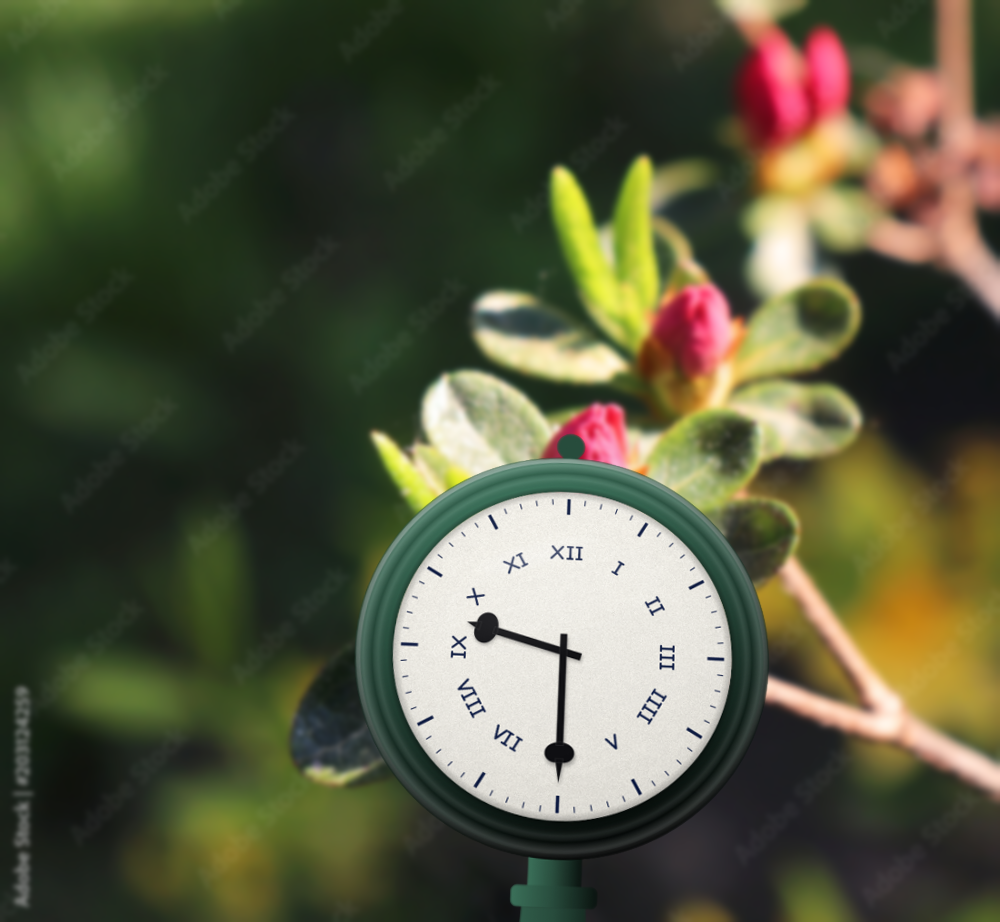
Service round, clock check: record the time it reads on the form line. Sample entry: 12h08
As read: 9h30
